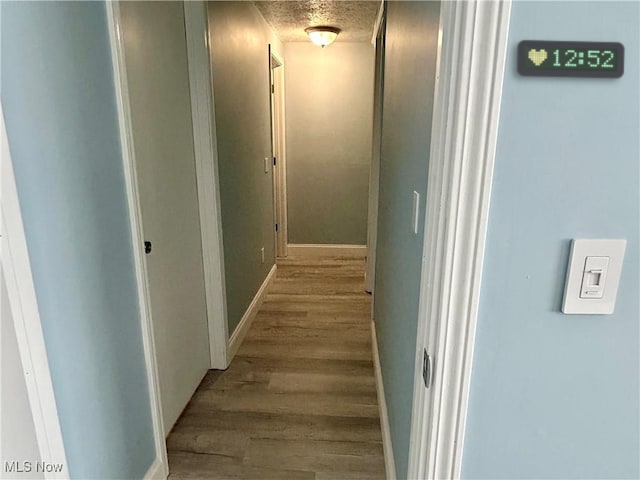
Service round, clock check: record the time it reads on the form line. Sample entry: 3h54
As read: 12h52
